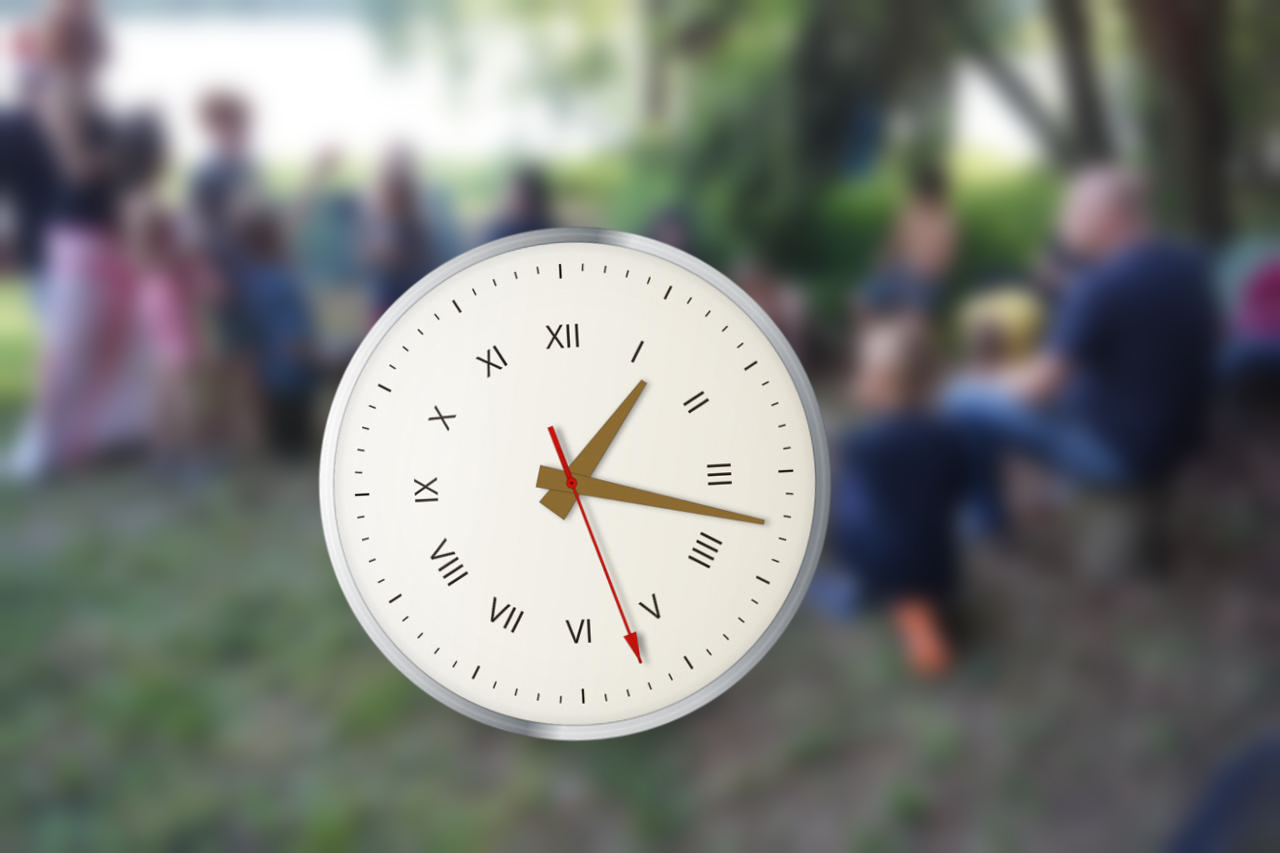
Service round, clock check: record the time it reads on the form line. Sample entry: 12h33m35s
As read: 1h17m27s
